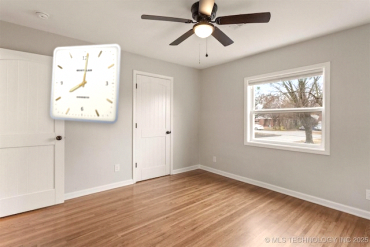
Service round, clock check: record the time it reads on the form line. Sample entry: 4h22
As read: 8h01
